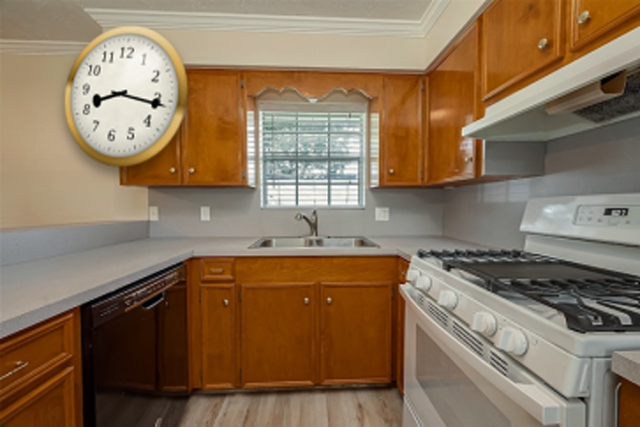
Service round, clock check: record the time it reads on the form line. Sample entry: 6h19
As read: 8h16
